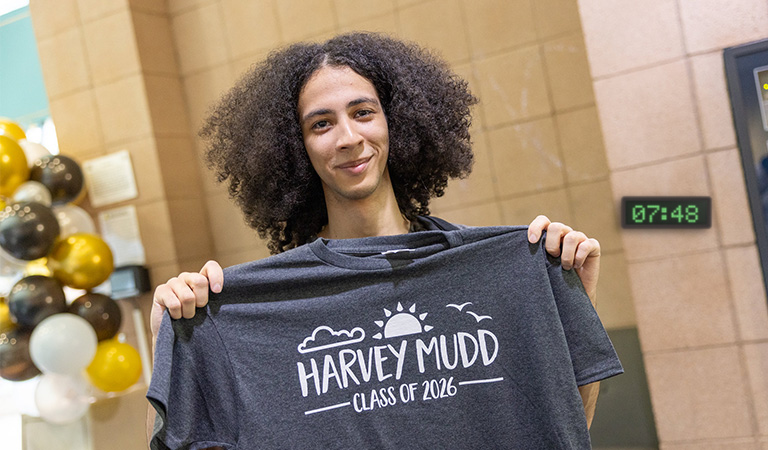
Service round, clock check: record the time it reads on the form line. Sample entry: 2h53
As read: 7h48
